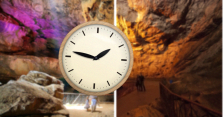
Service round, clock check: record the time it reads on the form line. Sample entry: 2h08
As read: 1h47
